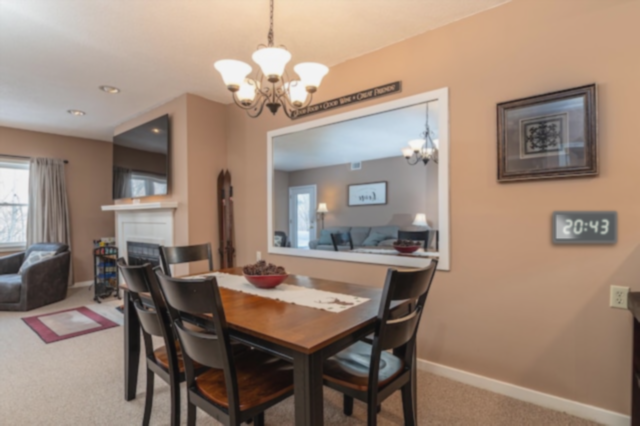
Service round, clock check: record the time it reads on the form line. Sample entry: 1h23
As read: 20h43
